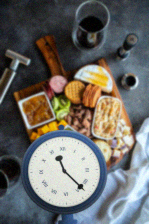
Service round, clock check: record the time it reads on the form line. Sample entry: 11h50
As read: 11h23
